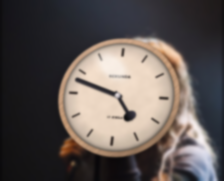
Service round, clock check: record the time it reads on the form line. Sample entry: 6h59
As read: 4h48
